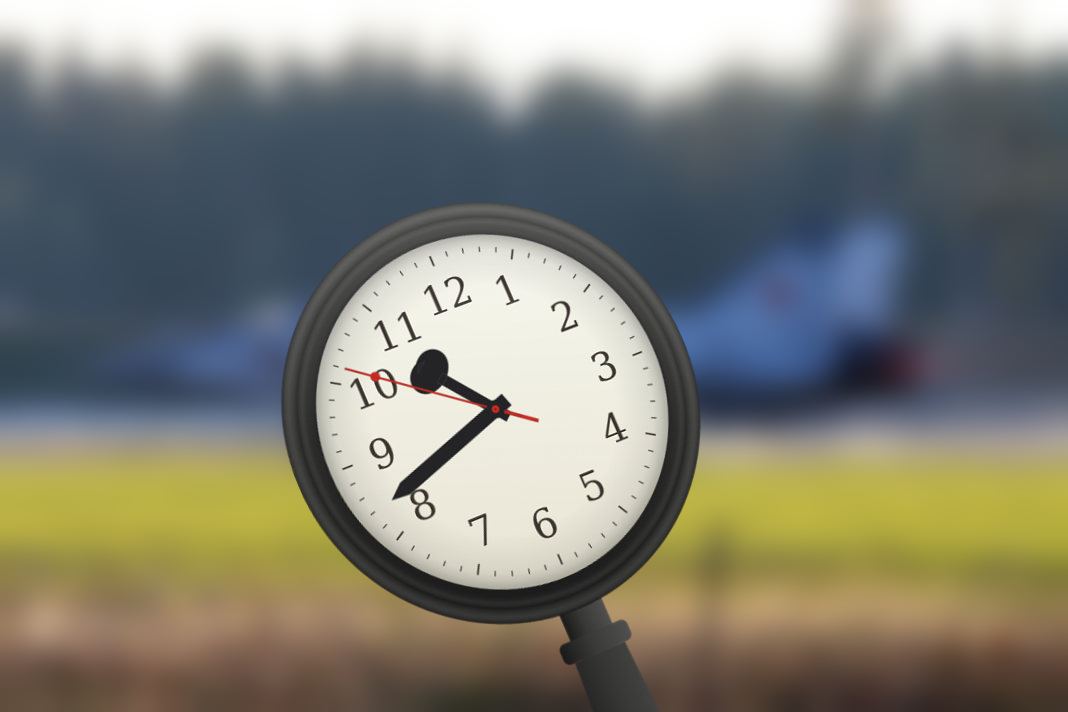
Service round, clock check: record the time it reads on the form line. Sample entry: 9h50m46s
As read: 10h41m51s
